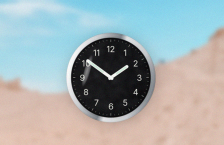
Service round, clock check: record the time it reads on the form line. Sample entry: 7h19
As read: 1h51
